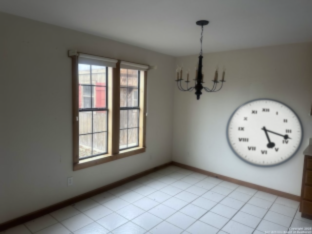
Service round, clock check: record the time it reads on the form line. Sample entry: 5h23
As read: 5h18
